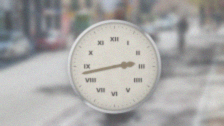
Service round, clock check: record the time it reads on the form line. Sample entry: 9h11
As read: 2h43
